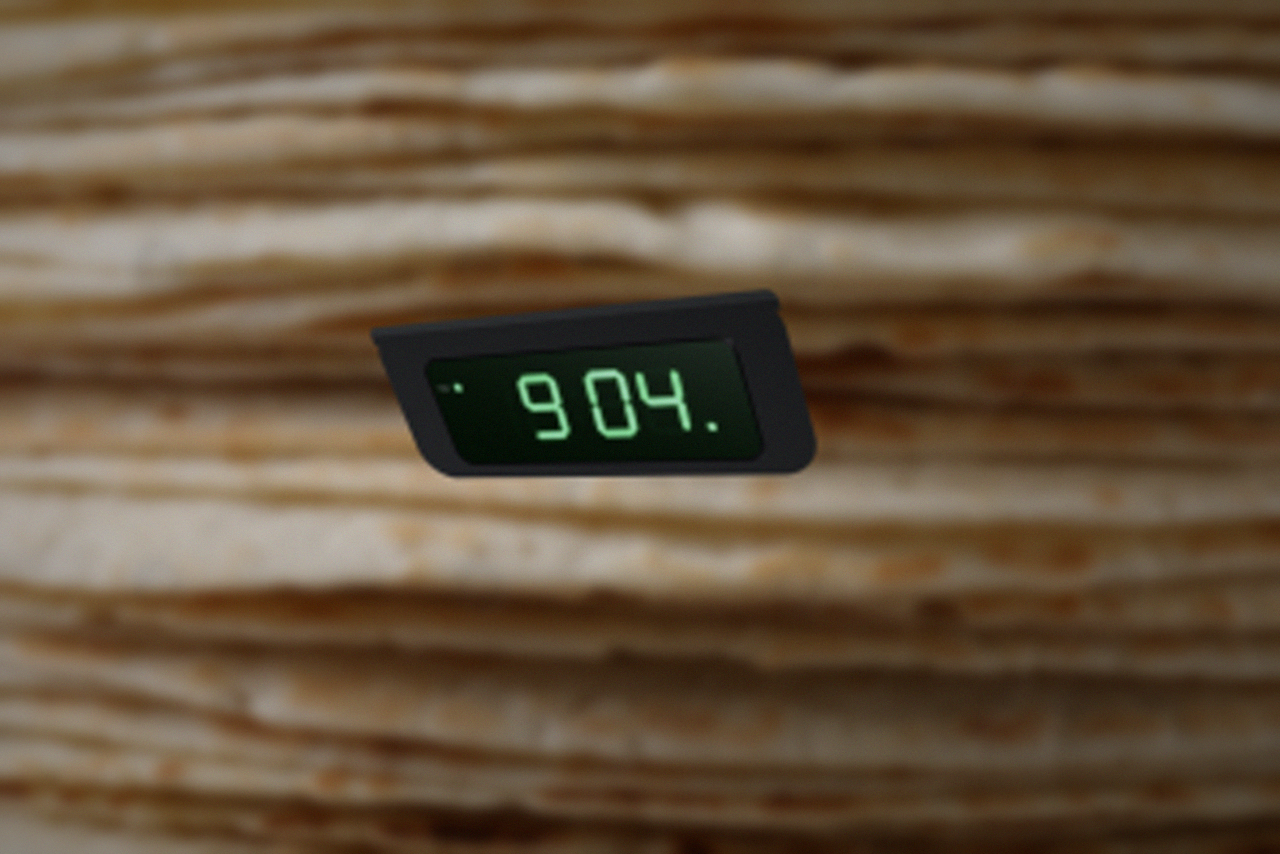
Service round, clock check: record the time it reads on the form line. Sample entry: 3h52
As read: 9h04
